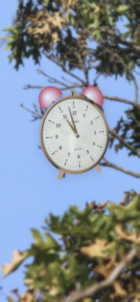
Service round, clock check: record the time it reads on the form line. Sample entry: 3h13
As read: 10h58
